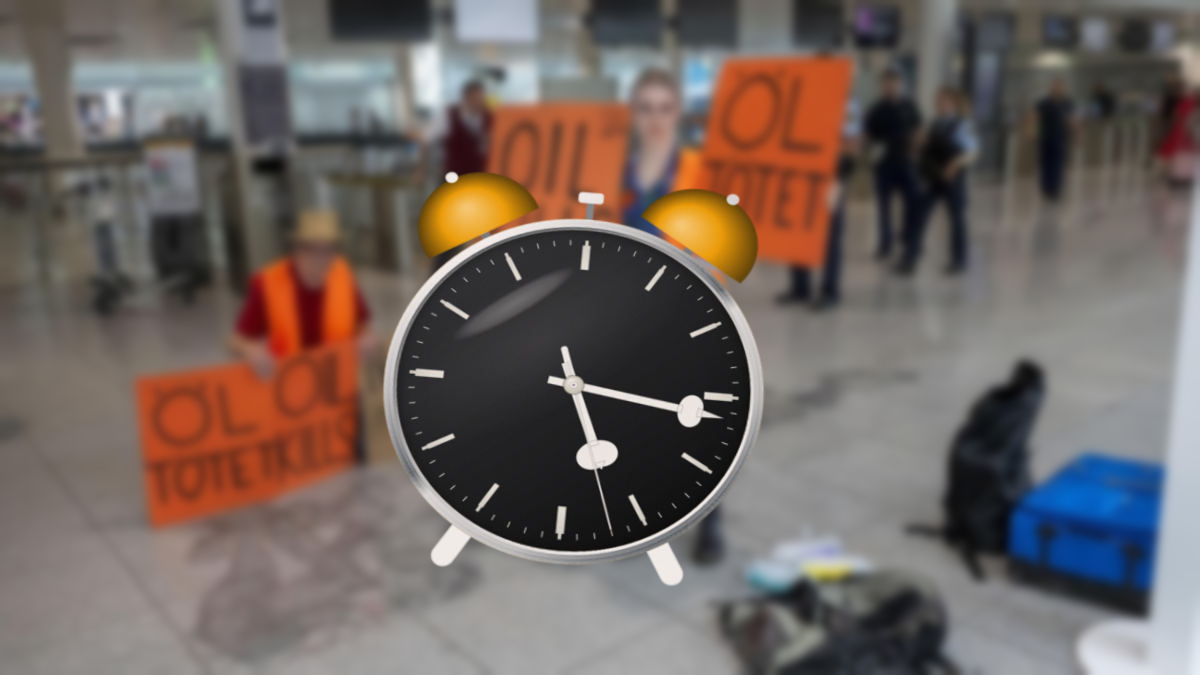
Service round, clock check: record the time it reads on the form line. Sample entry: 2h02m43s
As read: 5h16m27s
